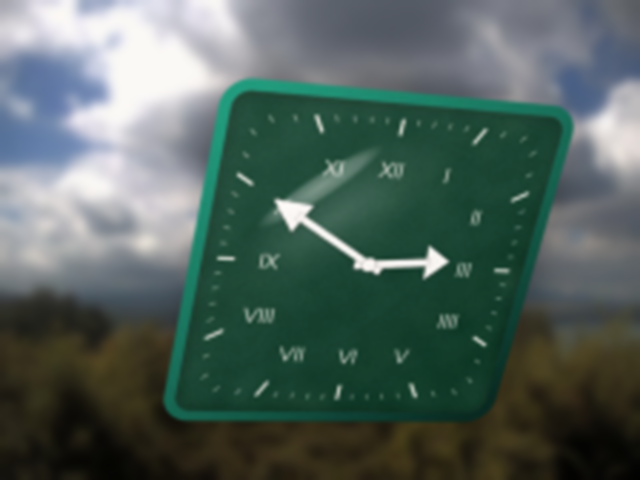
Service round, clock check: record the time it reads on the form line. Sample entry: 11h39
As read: 2h50
